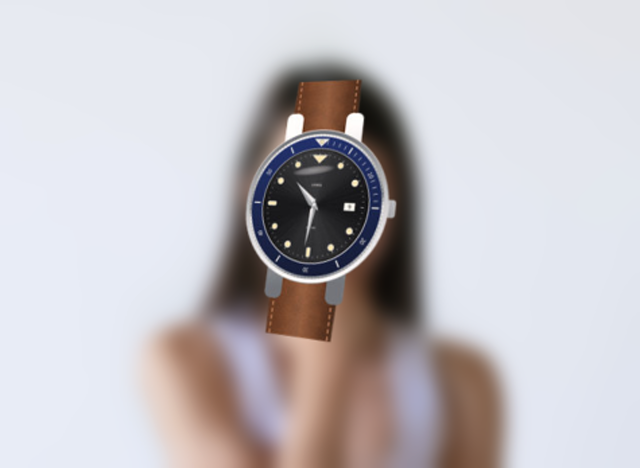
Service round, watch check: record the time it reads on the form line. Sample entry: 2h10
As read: 10h31
